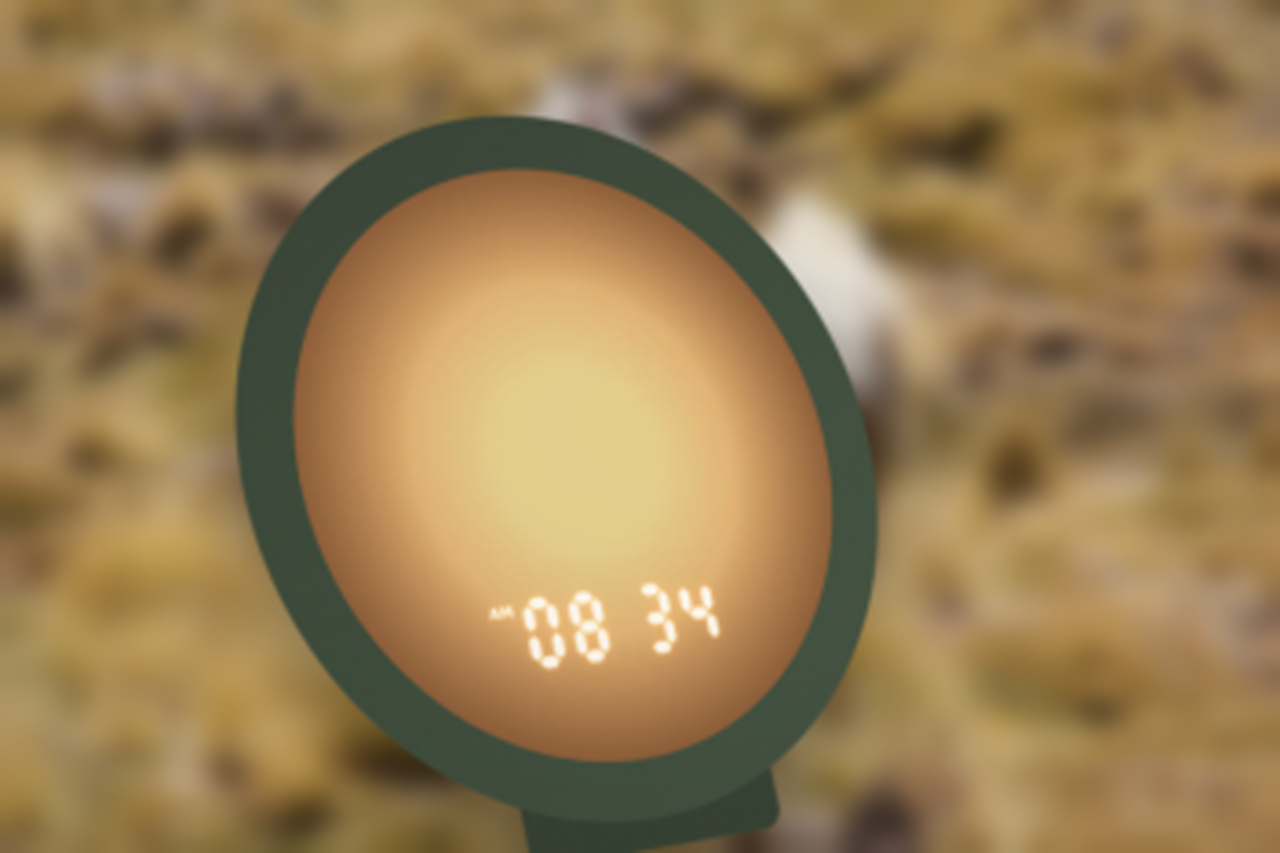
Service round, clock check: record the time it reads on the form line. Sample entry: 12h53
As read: 8h34
